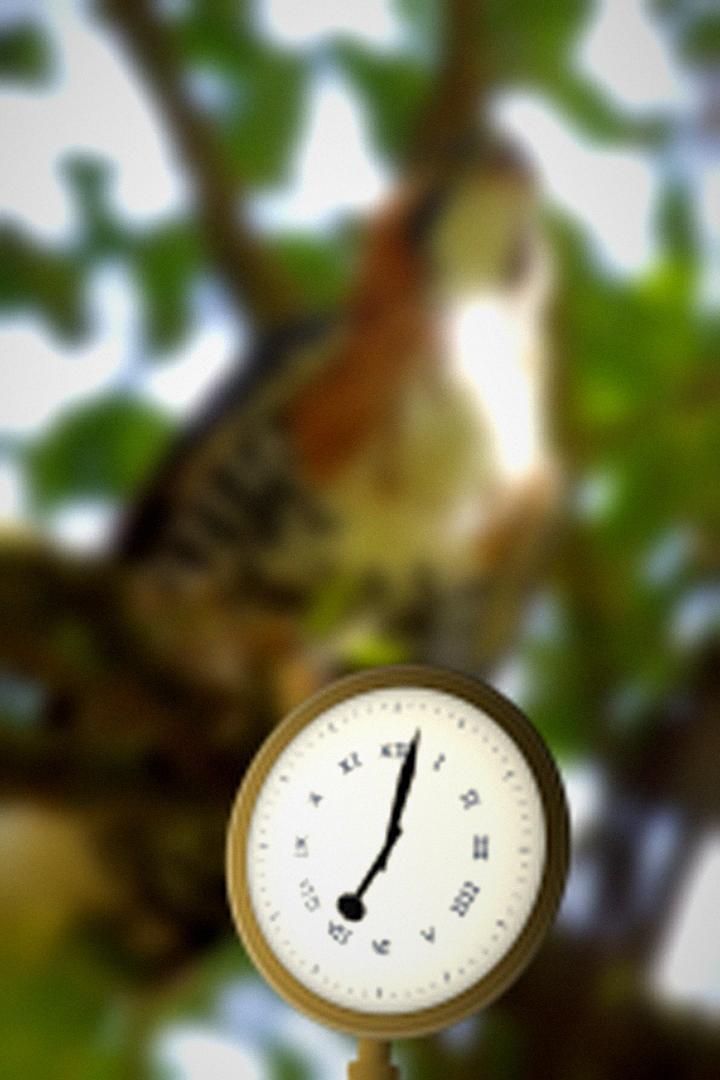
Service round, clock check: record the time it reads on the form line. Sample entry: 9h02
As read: 7h02
